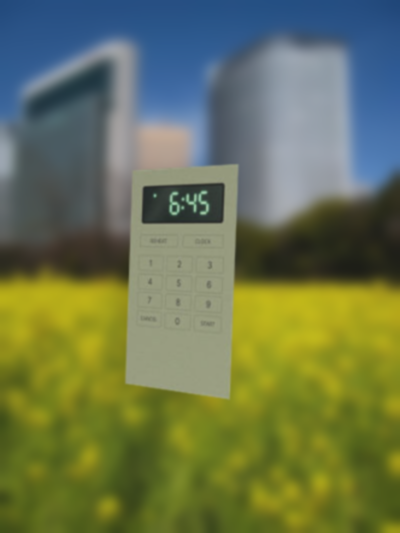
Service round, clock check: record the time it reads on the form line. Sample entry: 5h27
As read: 6h45
